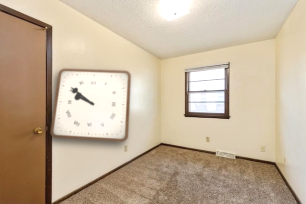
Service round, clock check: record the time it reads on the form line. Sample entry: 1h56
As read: 9h51
